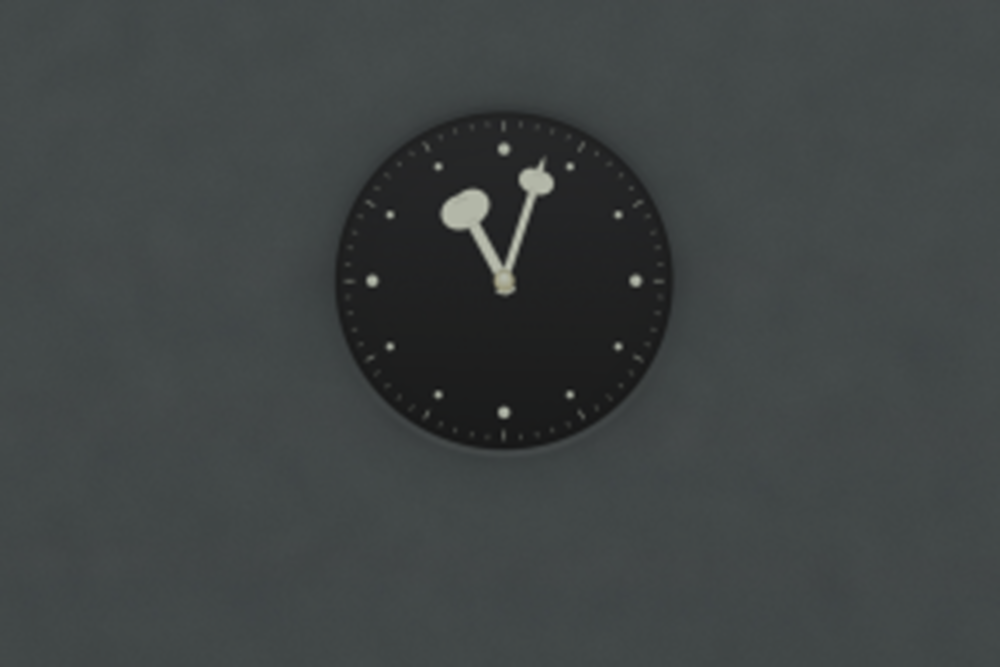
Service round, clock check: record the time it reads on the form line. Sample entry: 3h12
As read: 11h03
